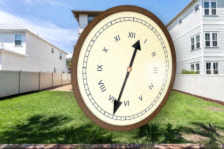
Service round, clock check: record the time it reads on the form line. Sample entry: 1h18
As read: 12h33
